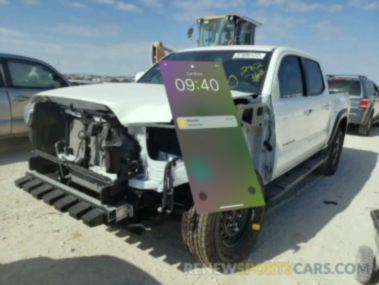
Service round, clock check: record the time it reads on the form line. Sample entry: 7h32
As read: 9h40
